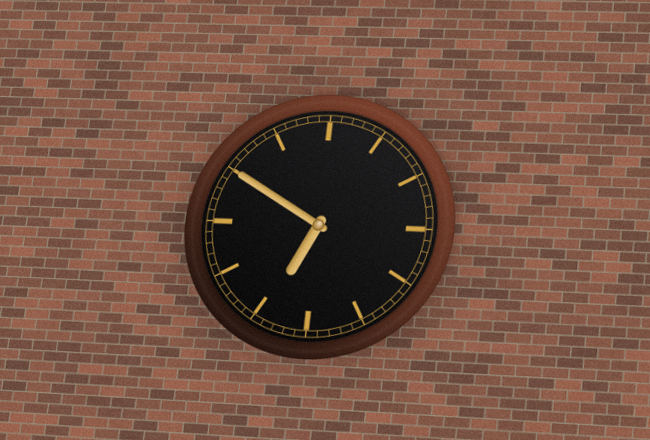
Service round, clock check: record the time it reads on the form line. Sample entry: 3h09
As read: 6h50
